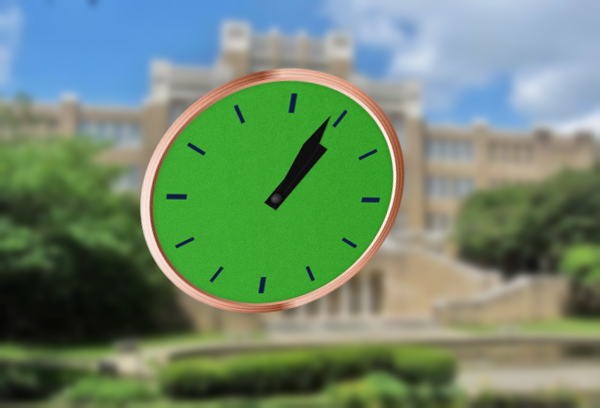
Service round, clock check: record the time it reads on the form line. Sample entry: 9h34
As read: 1h04
